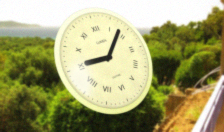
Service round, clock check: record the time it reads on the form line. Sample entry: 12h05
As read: 9h08
